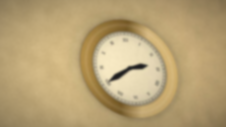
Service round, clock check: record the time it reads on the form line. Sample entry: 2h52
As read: 2h40
